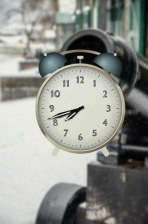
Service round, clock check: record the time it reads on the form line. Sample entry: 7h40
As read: 7h42
